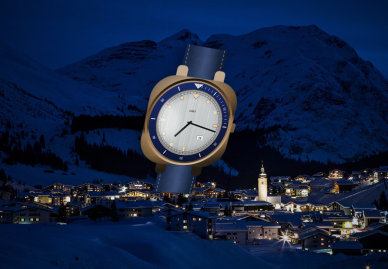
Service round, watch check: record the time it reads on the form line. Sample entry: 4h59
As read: 7h17
